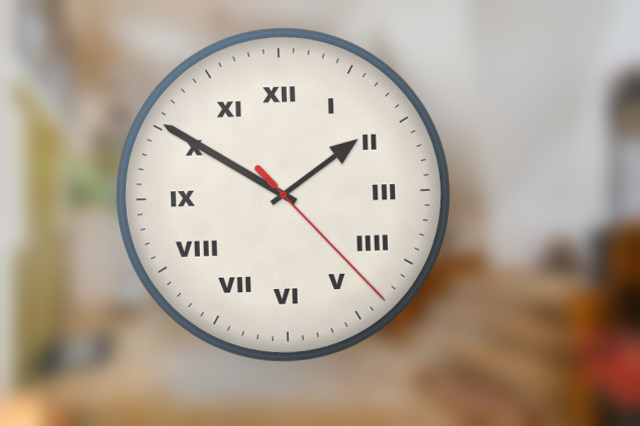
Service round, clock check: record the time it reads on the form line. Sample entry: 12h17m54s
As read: 1h50m23s
